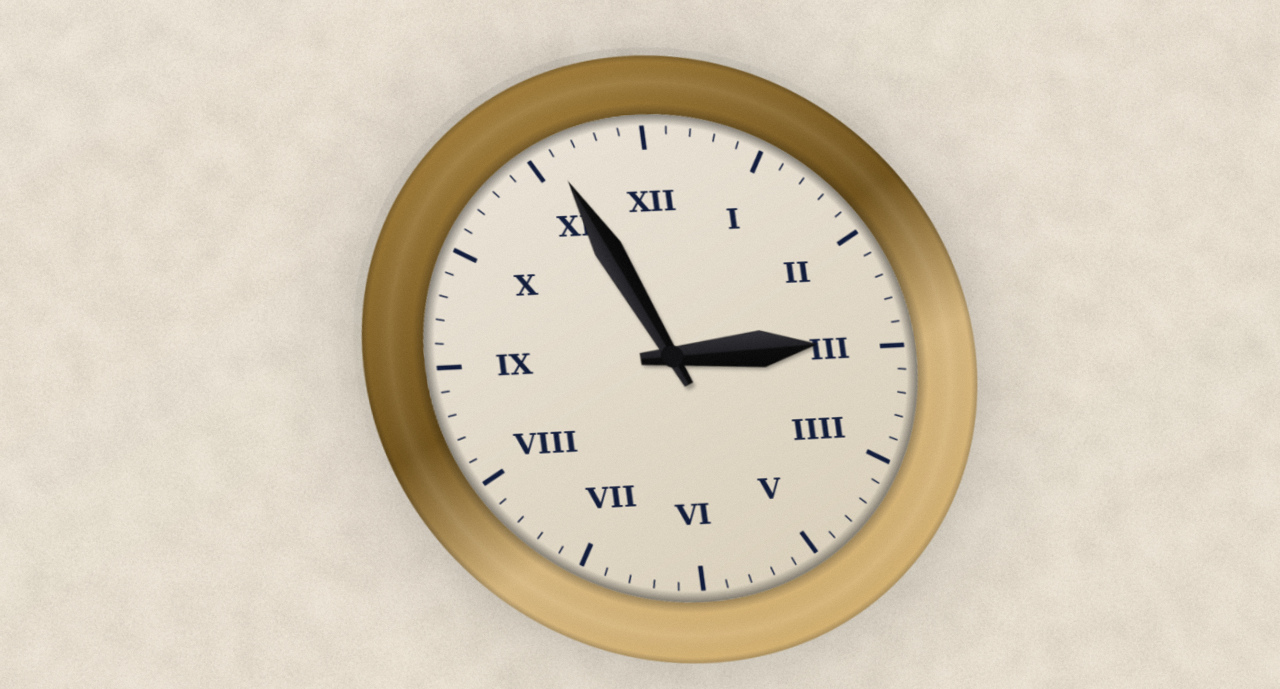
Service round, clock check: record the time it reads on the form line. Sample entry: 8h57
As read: 2h56
